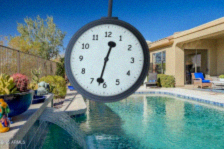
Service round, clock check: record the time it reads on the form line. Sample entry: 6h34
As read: 12h32
